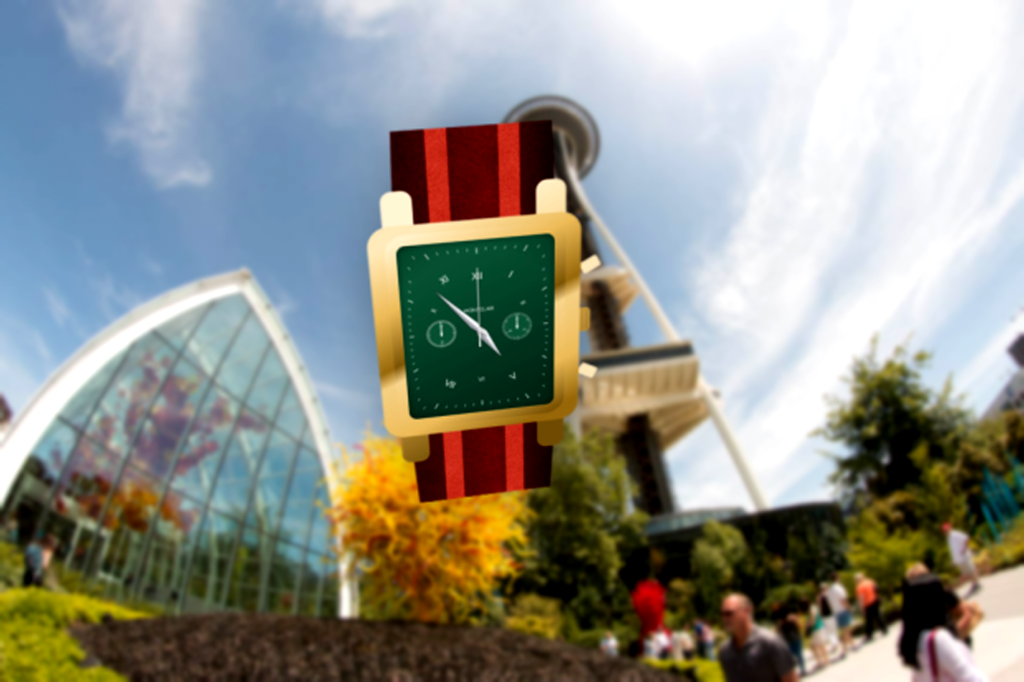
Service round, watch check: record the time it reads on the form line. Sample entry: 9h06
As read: 4h53
